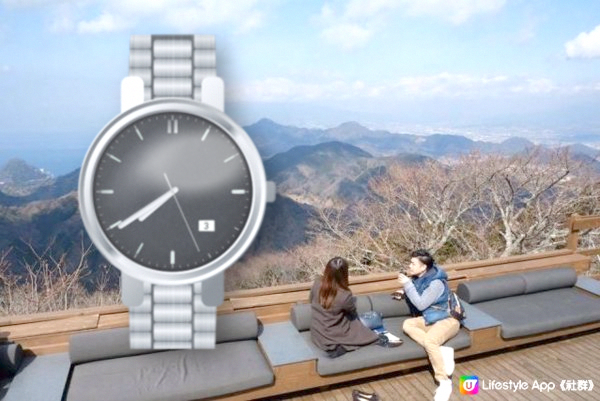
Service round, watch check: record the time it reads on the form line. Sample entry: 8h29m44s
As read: 7h39m26s
